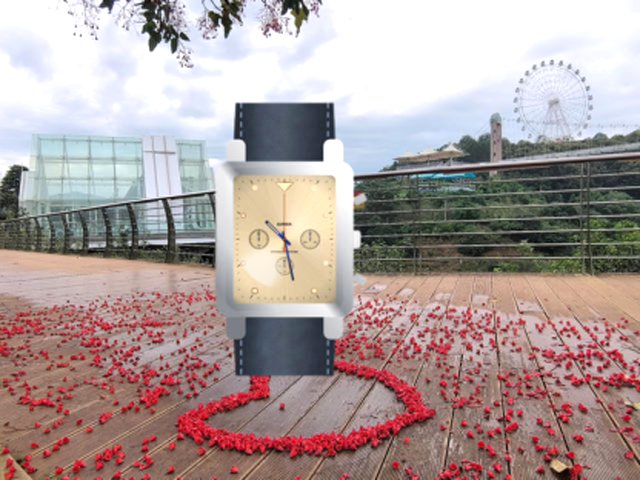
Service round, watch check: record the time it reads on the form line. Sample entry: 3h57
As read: 10h28
